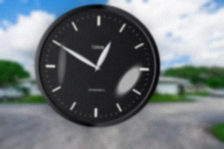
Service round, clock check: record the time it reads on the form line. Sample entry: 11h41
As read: 12h50
